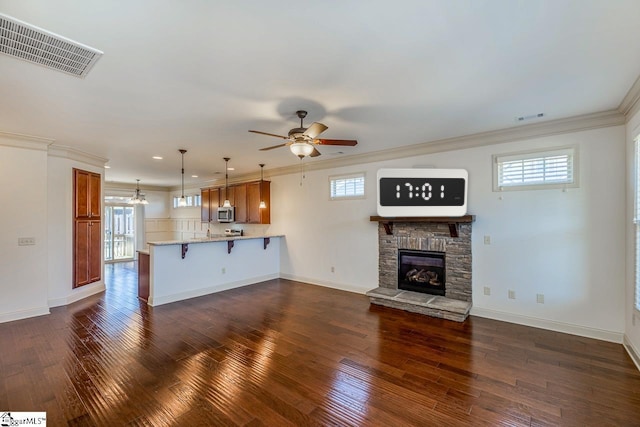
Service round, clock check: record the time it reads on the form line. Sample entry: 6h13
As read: 17h01
